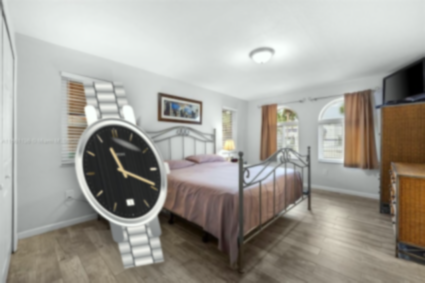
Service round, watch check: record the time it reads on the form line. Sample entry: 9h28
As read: 11h19
